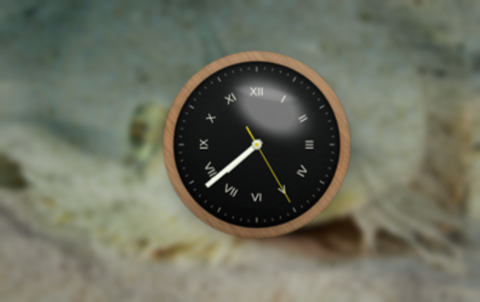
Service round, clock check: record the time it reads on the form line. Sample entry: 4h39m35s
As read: 7h38m25s
